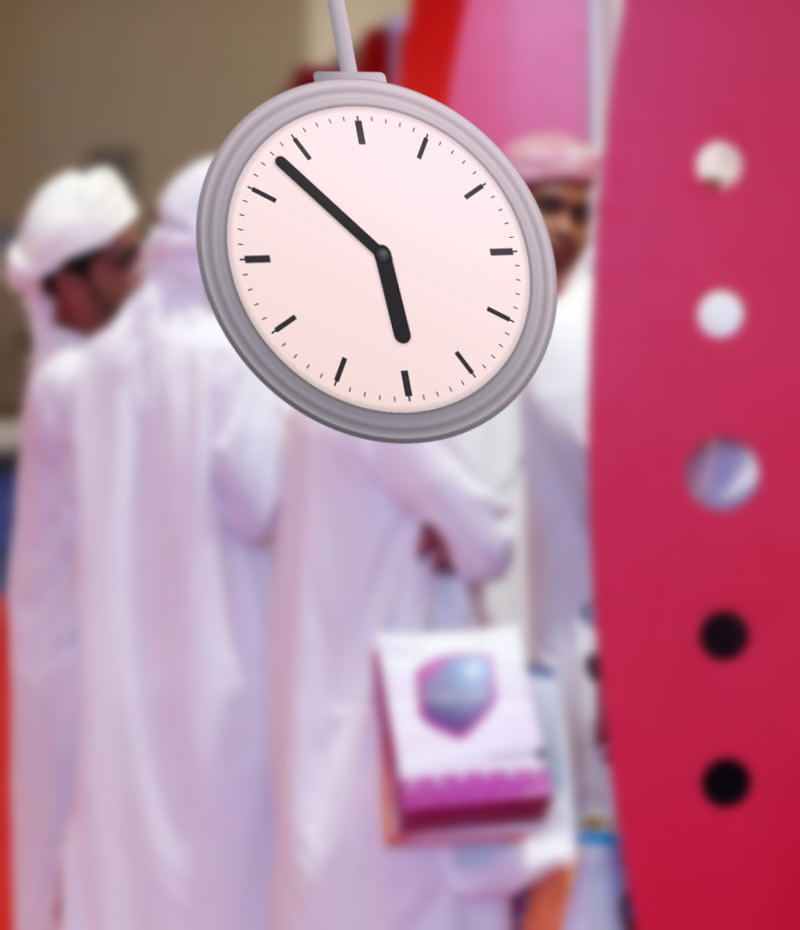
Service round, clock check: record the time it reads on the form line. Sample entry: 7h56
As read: 5h53
